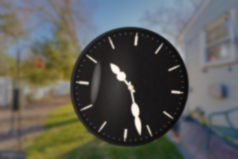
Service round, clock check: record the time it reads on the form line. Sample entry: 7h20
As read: 10h27
